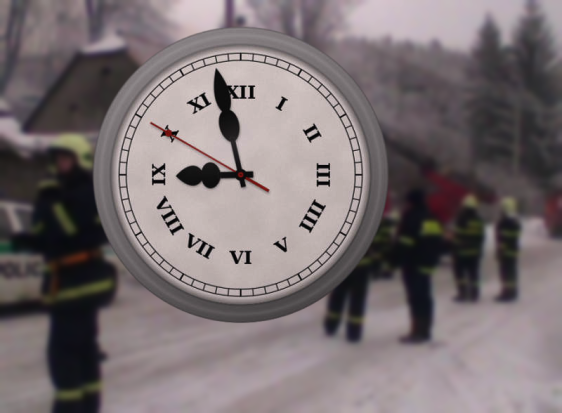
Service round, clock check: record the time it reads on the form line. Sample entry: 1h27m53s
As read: 8h57m50s
